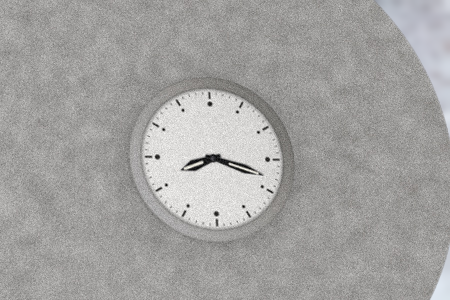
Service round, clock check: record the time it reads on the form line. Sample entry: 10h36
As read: 8h18
